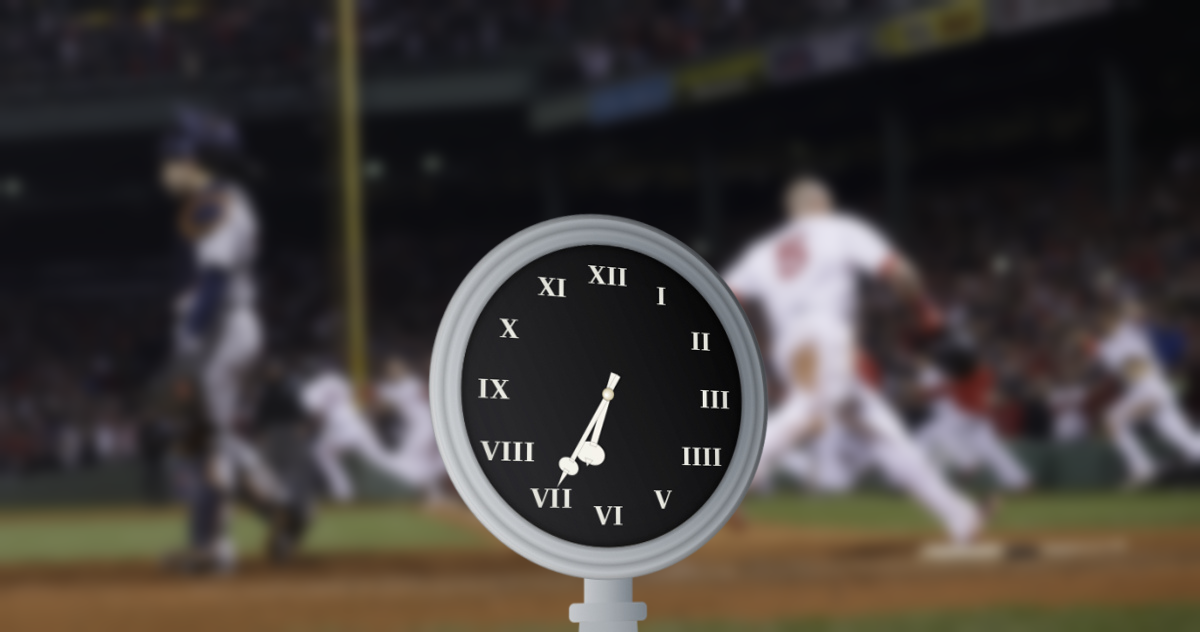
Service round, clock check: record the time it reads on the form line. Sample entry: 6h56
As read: 6h35
